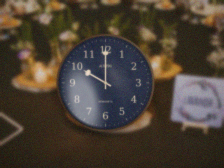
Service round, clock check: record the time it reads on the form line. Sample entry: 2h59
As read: 10h00
